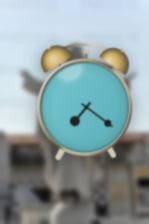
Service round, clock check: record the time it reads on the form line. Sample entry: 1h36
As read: 7h21
